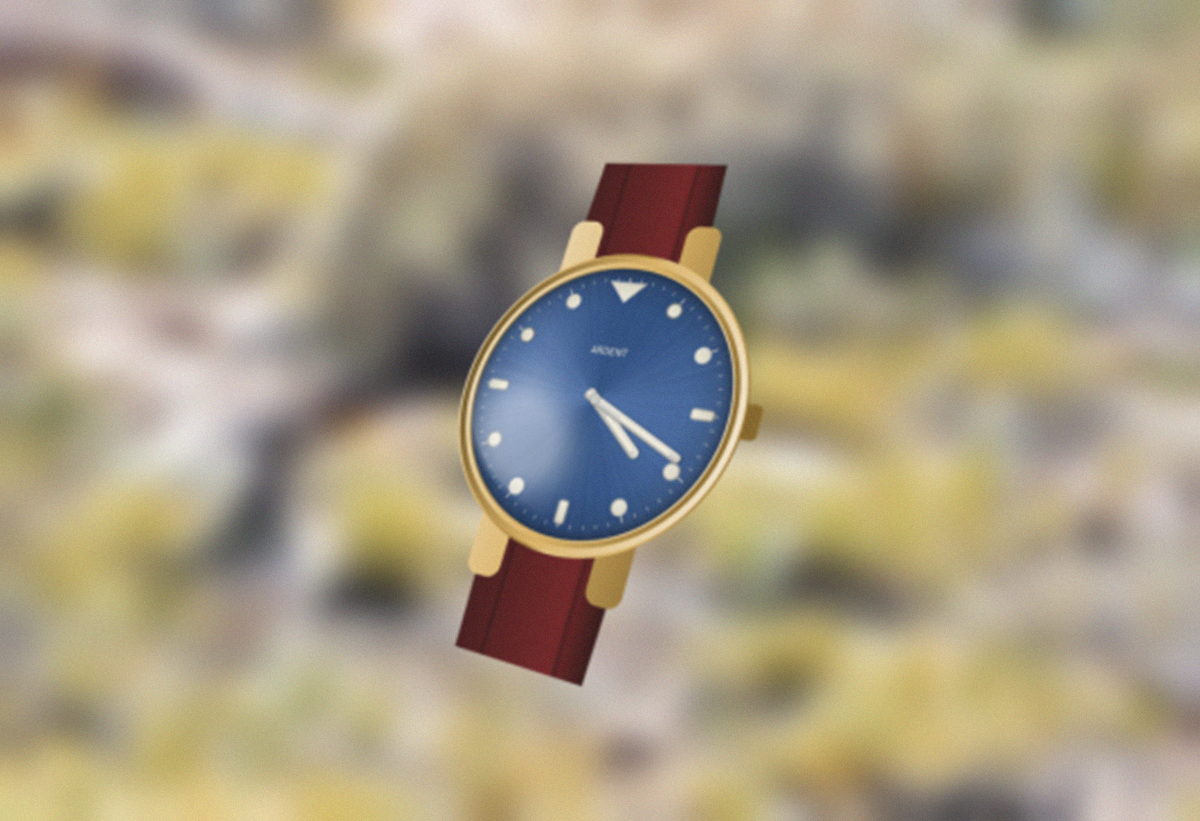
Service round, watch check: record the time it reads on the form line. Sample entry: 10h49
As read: 4h19
